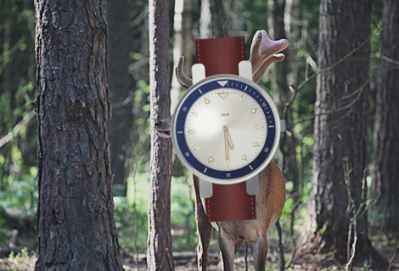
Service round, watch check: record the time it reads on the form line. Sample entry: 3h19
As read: 5h30
